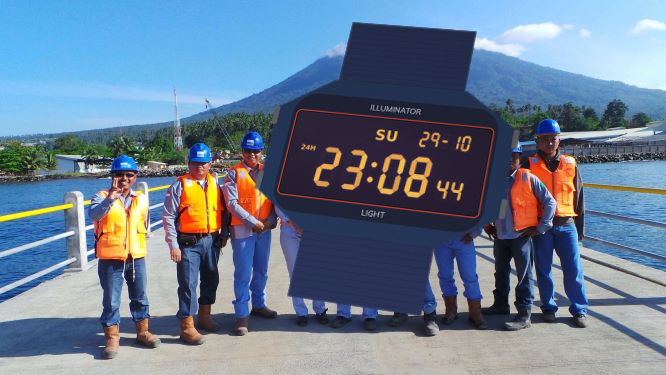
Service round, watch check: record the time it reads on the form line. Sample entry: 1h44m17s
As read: 23h08m44s
